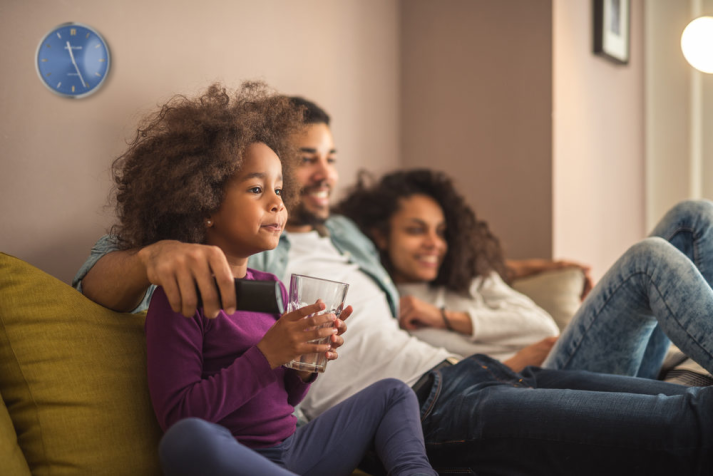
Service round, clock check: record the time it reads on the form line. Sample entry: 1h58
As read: 11h26
